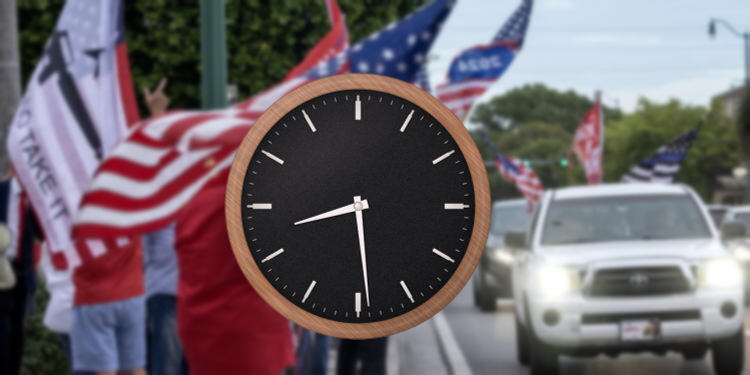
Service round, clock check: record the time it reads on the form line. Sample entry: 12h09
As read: 8h29
